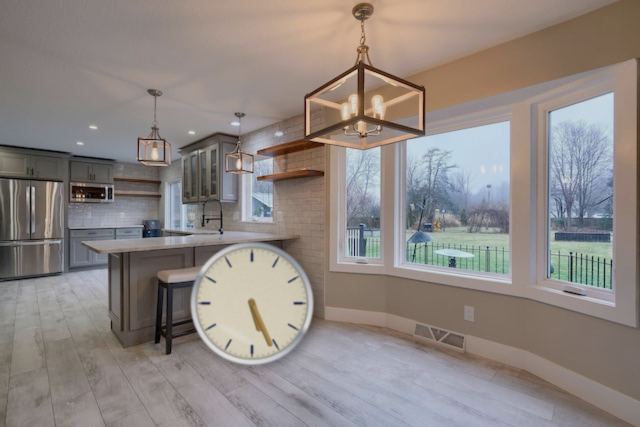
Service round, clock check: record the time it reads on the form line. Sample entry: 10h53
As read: 5h26
